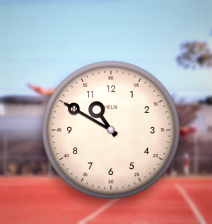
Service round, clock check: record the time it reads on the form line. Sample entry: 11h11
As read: 10h50
